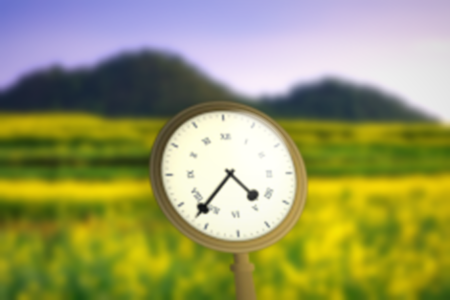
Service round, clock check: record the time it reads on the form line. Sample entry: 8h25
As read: 4h37
